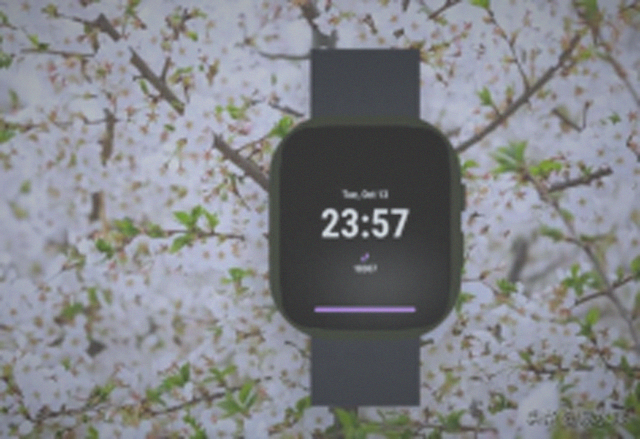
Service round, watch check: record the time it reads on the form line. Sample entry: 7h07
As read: 23h57
